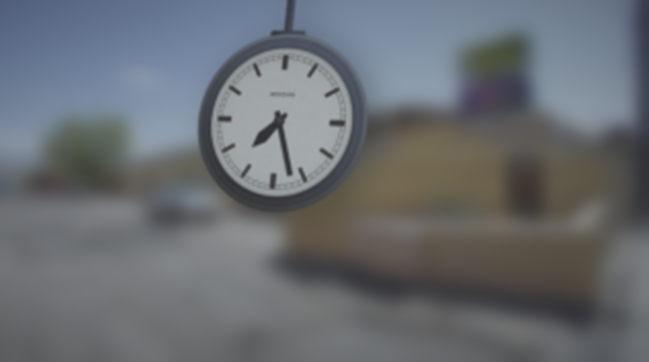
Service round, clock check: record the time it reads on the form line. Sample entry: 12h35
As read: 7h27
